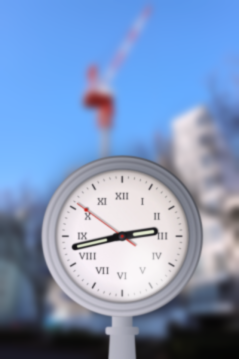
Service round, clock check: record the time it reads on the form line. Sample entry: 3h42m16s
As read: 2h42m51s
